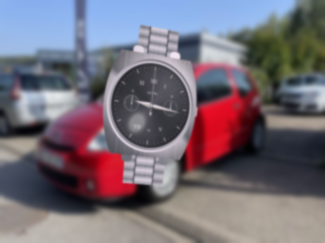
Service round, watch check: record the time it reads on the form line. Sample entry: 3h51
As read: 9h16
